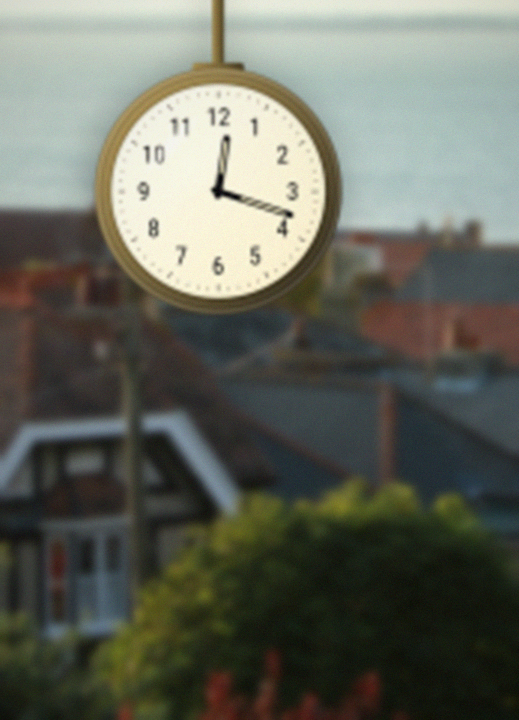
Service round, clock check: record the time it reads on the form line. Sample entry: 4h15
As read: 12h18
